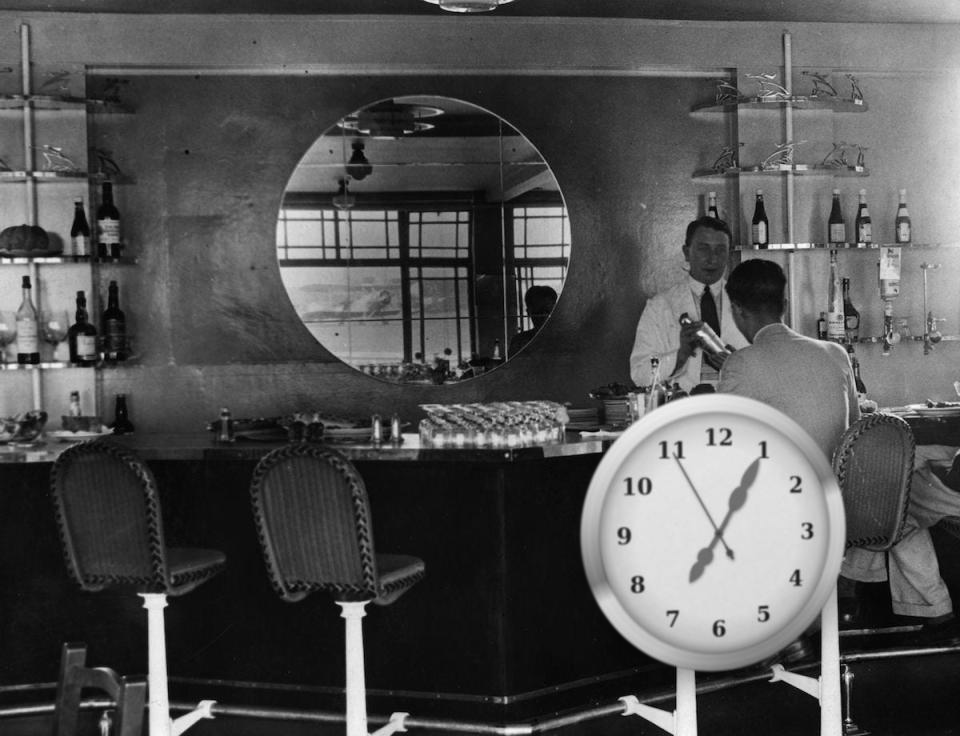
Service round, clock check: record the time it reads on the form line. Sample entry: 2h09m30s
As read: 7h04m55s
